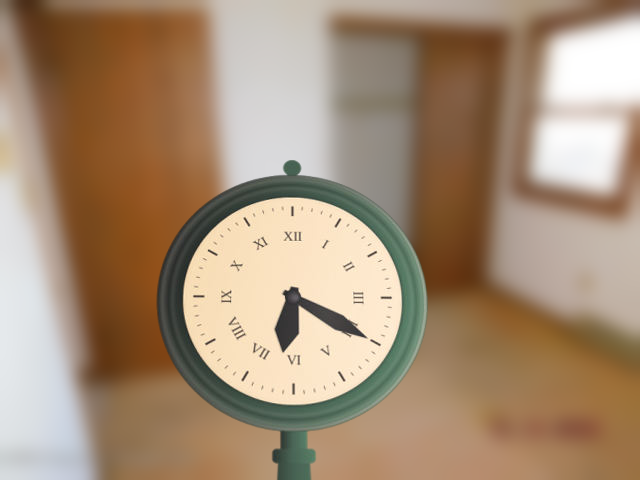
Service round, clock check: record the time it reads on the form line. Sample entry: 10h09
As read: 6h20
